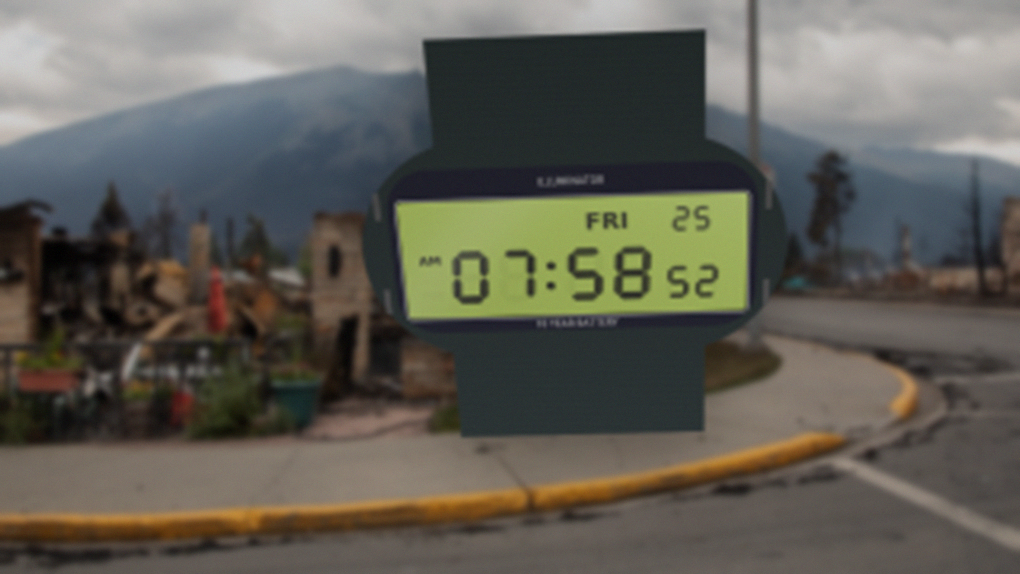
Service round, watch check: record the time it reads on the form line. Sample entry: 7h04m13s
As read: 7h58m52s
